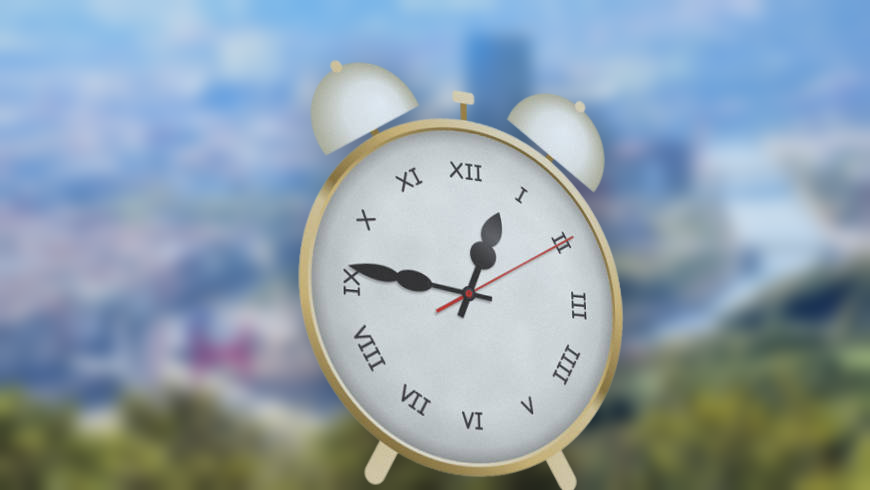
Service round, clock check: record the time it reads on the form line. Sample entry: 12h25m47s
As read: 12h46m10s
